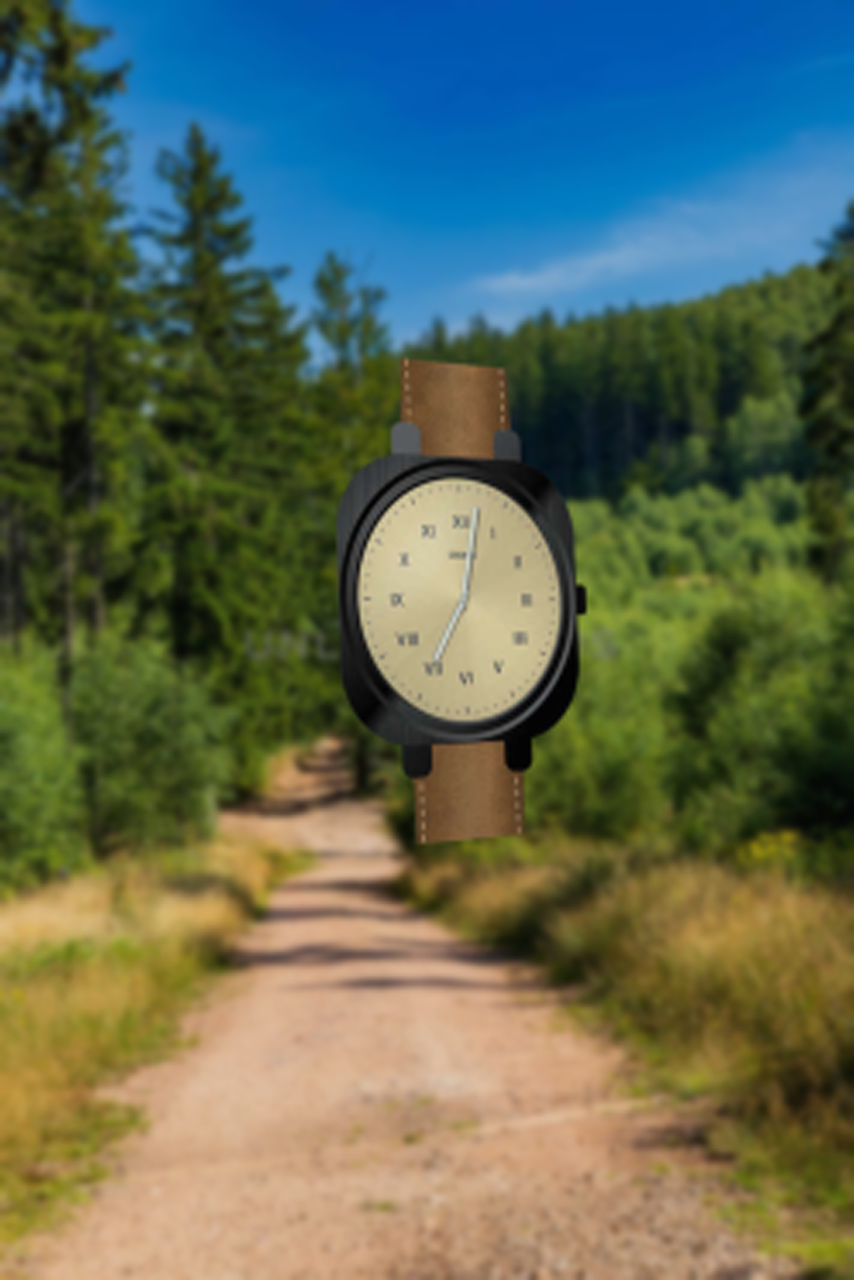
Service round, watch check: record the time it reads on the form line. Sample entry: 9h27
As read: 7h02
